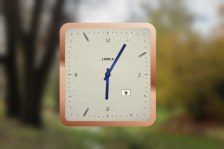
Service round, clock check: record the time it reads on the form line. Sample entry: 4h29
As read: 6h05
